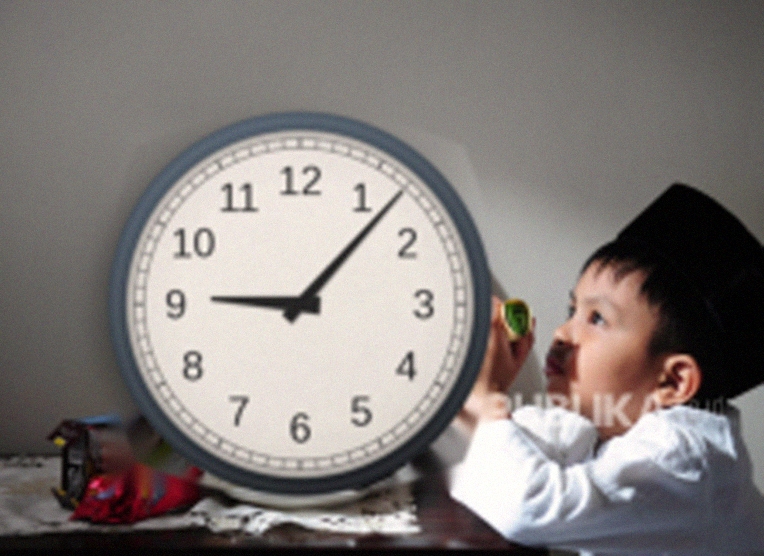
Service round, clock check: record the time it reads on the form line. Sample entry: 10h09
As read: 9h07
